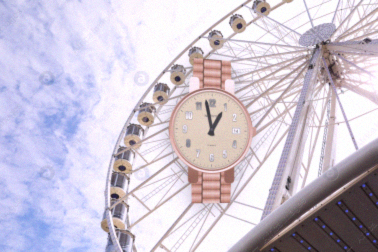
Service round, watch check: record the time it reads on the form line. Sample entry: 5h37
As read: 12h58
